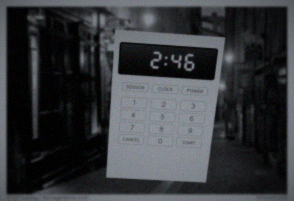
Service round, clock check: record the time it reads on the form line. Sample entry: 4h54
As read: 2h46
